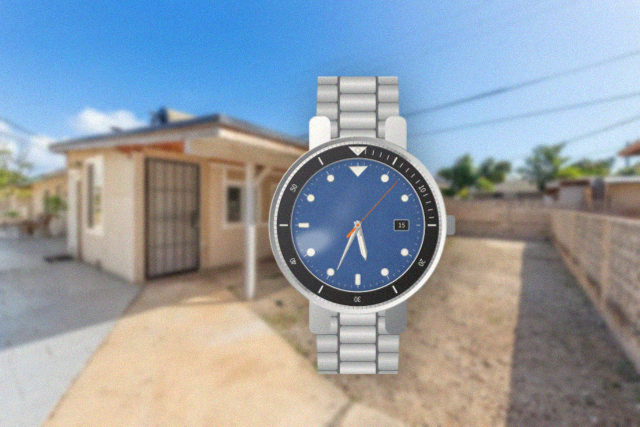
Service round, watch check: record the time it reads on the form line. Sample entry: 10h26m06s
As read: 5h34m07s
